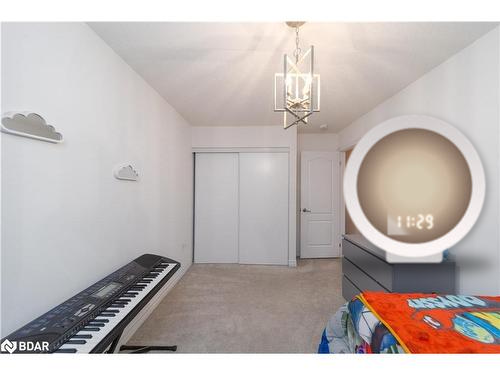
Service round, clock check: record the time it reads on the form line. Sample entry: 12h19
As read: 11h29
